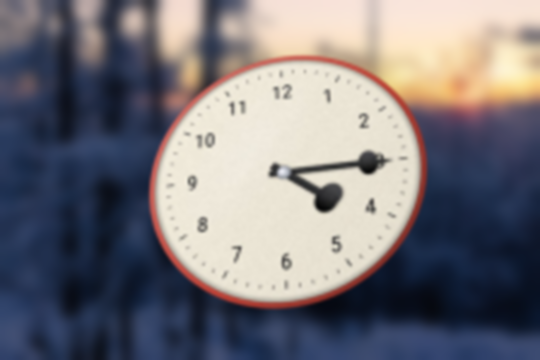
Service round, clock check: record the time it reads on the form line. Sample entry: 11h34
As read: 4h15
